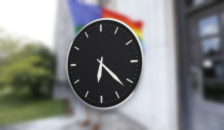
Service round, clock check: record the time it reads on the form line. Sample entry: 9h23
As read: 6h22
